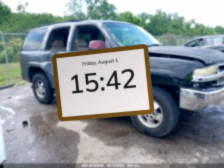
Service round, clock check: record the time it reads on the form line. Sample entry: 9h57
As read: 15h42
